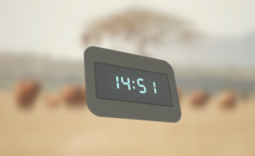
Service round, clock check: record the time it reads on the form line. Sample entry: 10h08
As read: 14h51
